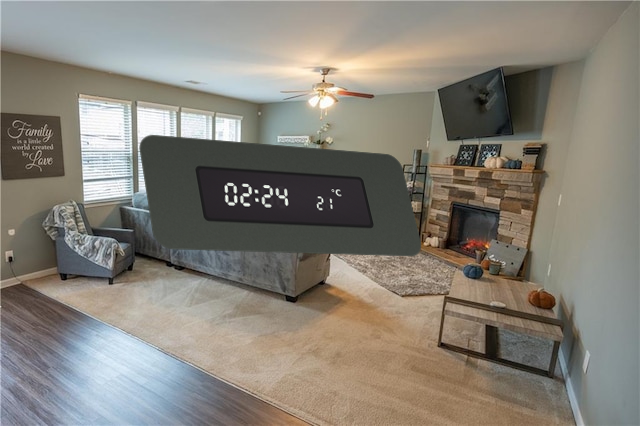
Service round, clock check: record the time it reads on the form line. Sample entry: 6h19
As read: 2h24
